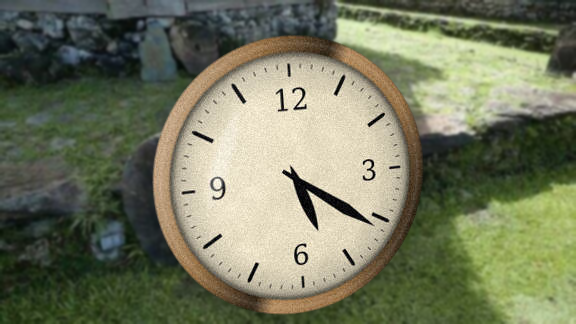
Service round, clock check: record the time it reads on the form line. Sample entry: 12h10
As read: 5h21
